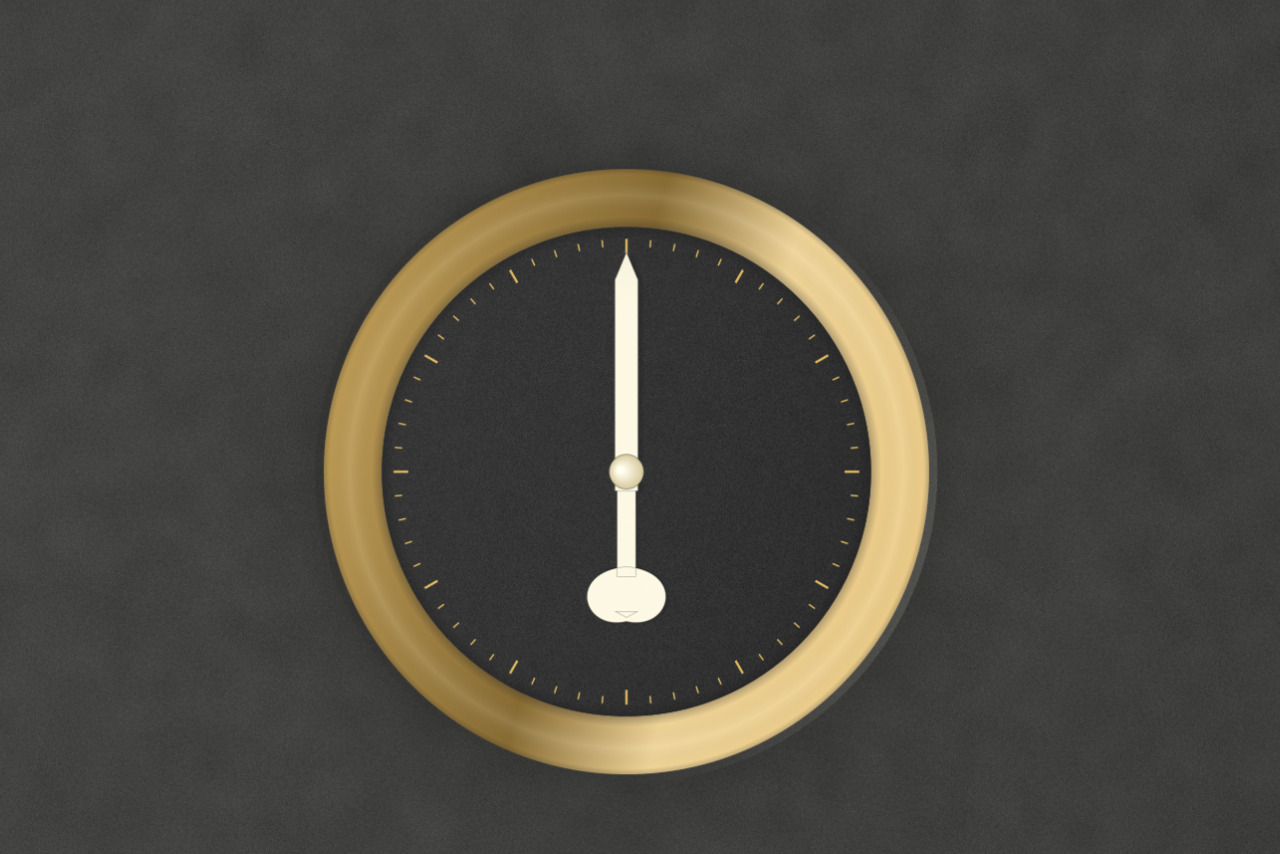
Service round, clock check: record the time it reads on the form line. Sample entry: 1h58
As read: 6h00
